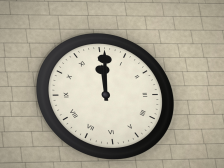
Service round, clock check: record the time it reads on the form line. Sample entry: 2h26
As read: 12h01
